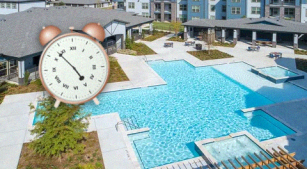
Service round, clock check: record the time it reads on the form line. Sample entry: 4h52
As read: 4h53
